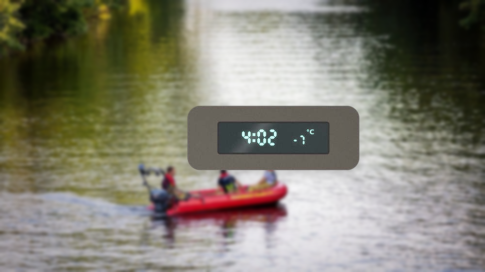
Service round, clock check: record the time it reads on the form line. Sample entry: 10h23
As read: 4h02
